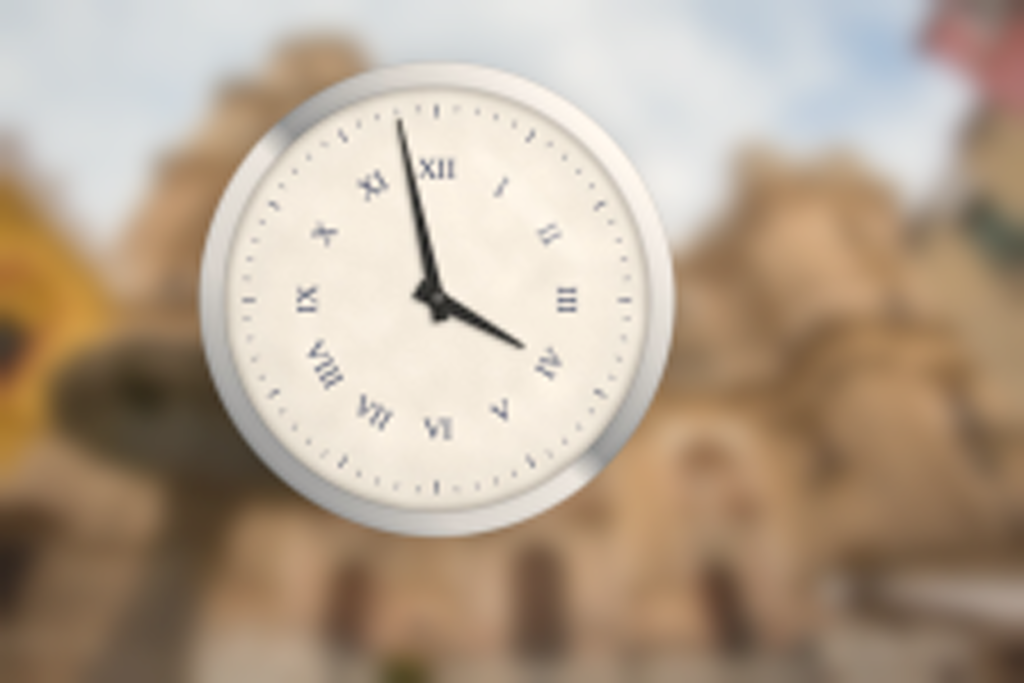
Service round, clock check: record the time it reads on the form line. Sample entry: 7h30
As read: 3h58
